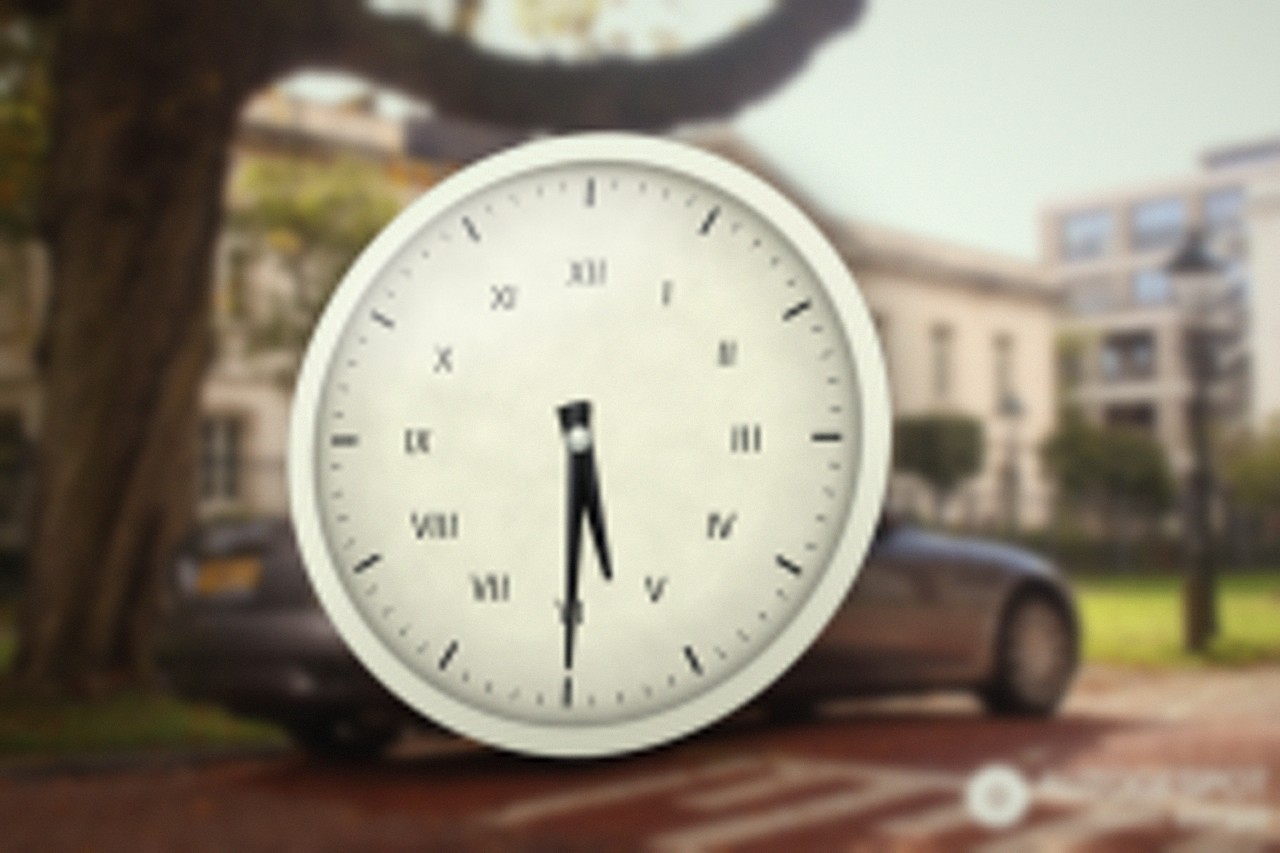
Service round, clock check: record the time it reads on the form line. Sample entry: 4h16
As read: 5h30
